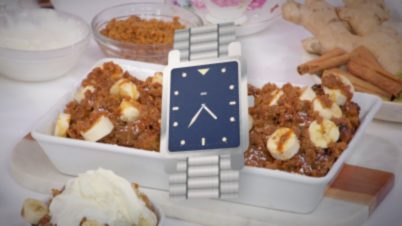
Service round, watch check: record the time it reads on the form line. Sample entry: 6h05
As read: 4h36
